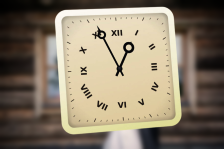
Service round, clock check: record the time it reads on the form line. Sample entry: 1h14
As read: 12h56
